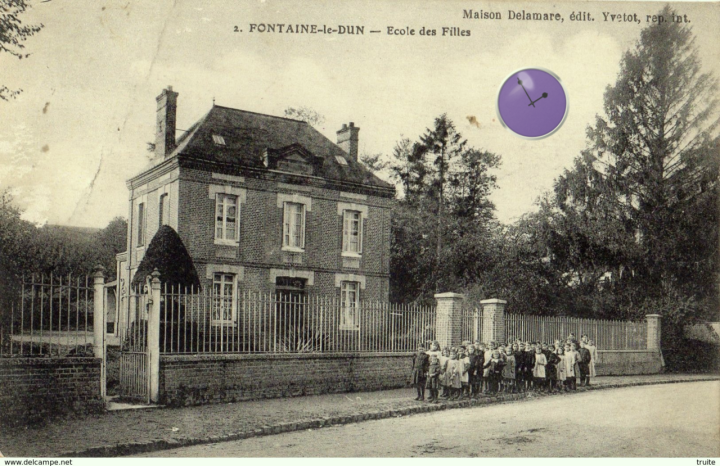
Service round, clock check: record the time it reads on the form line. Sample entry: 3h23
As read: 1h55
